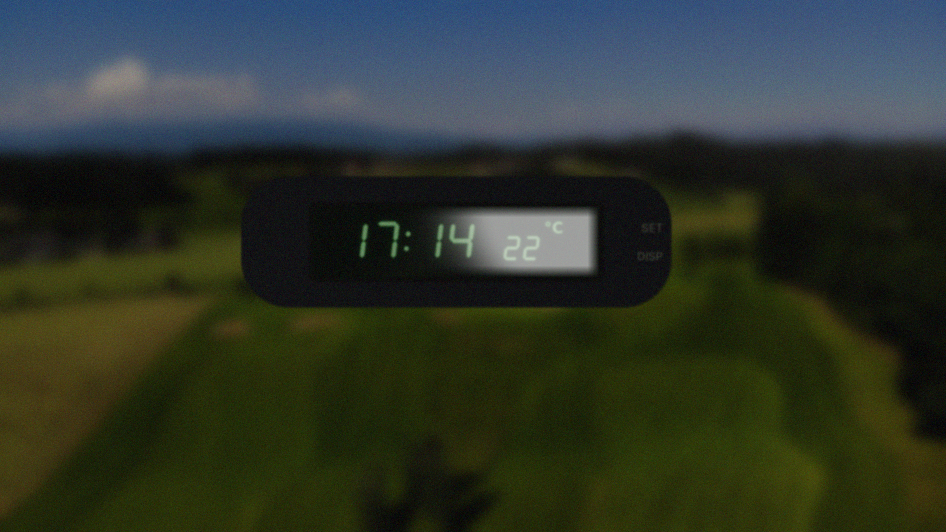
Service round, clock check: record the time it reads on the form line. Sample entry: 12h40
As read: 17h14
